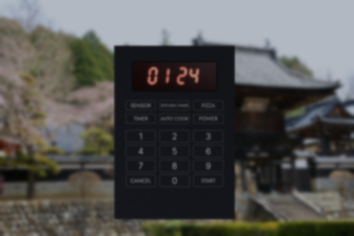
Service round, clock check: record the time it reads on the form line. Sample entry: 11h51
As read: 1h24
